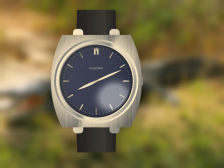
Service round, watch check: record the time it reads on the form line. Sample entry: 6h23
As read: 8h11
